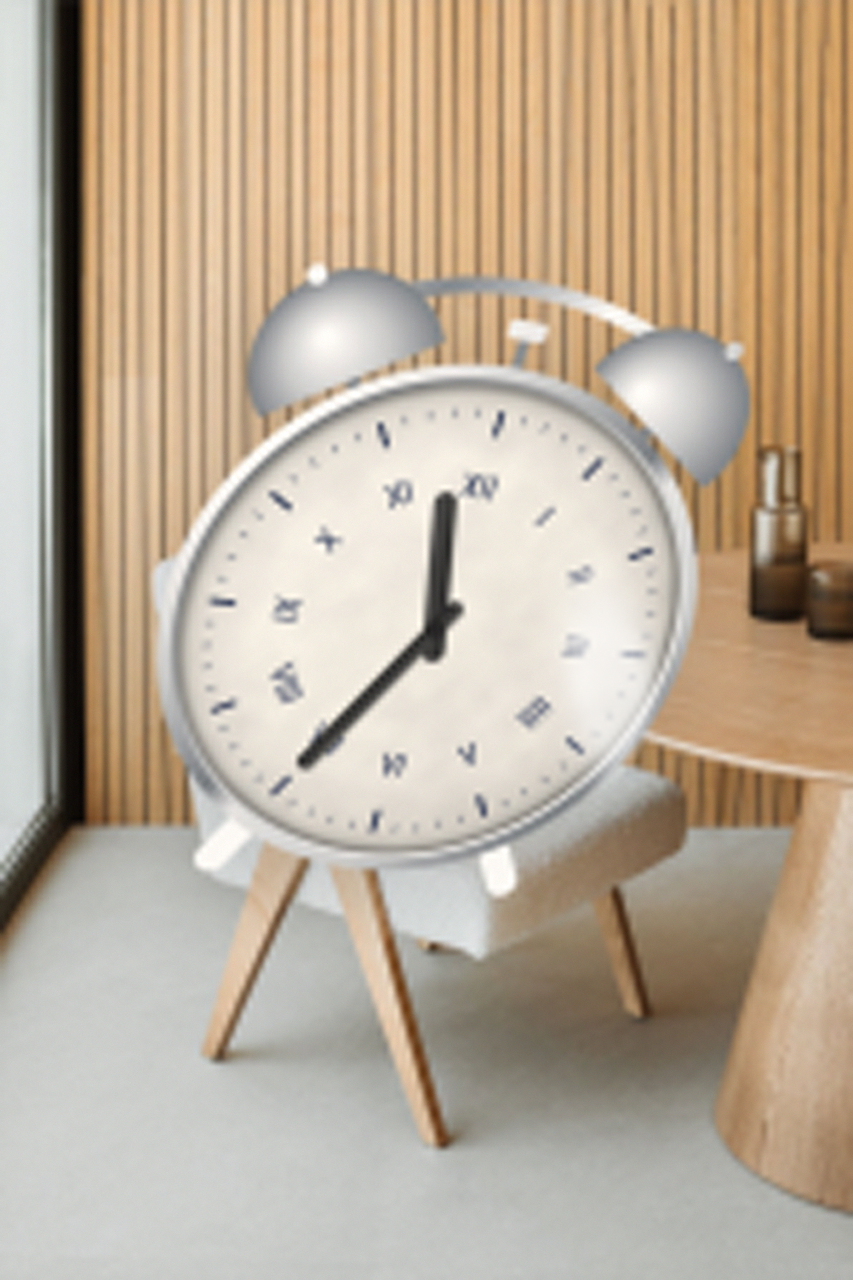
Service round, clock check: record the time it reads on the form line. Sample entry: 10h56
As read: 11h35
